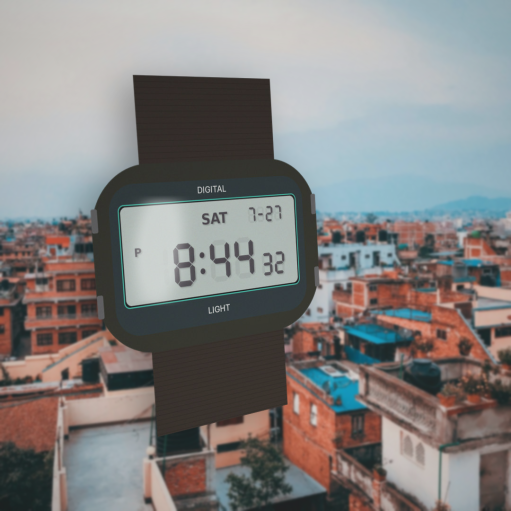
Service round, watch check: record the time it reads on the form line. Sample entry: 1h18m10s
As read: 8h44m32s
